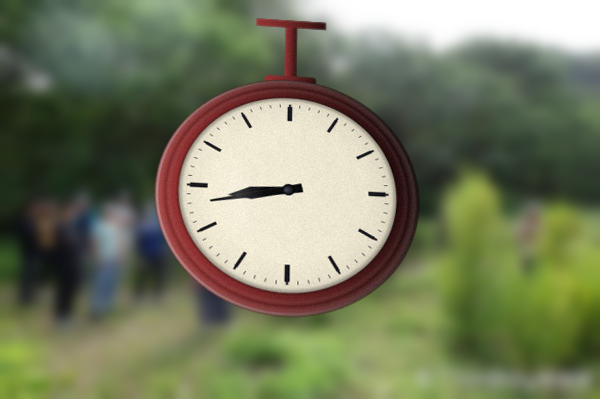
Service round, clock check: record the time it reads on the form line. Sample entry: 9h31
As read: 8h43
